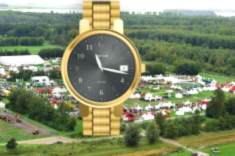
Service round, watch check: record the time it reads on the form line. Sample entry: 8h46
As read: 11h17
